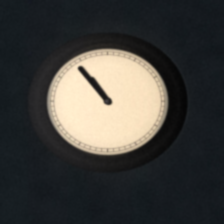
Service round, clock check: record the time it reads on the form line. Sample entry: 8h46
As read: 10h54
